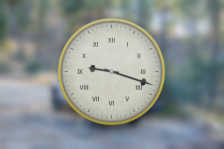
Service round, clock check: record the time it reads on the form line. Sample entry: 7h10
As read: 9h18
